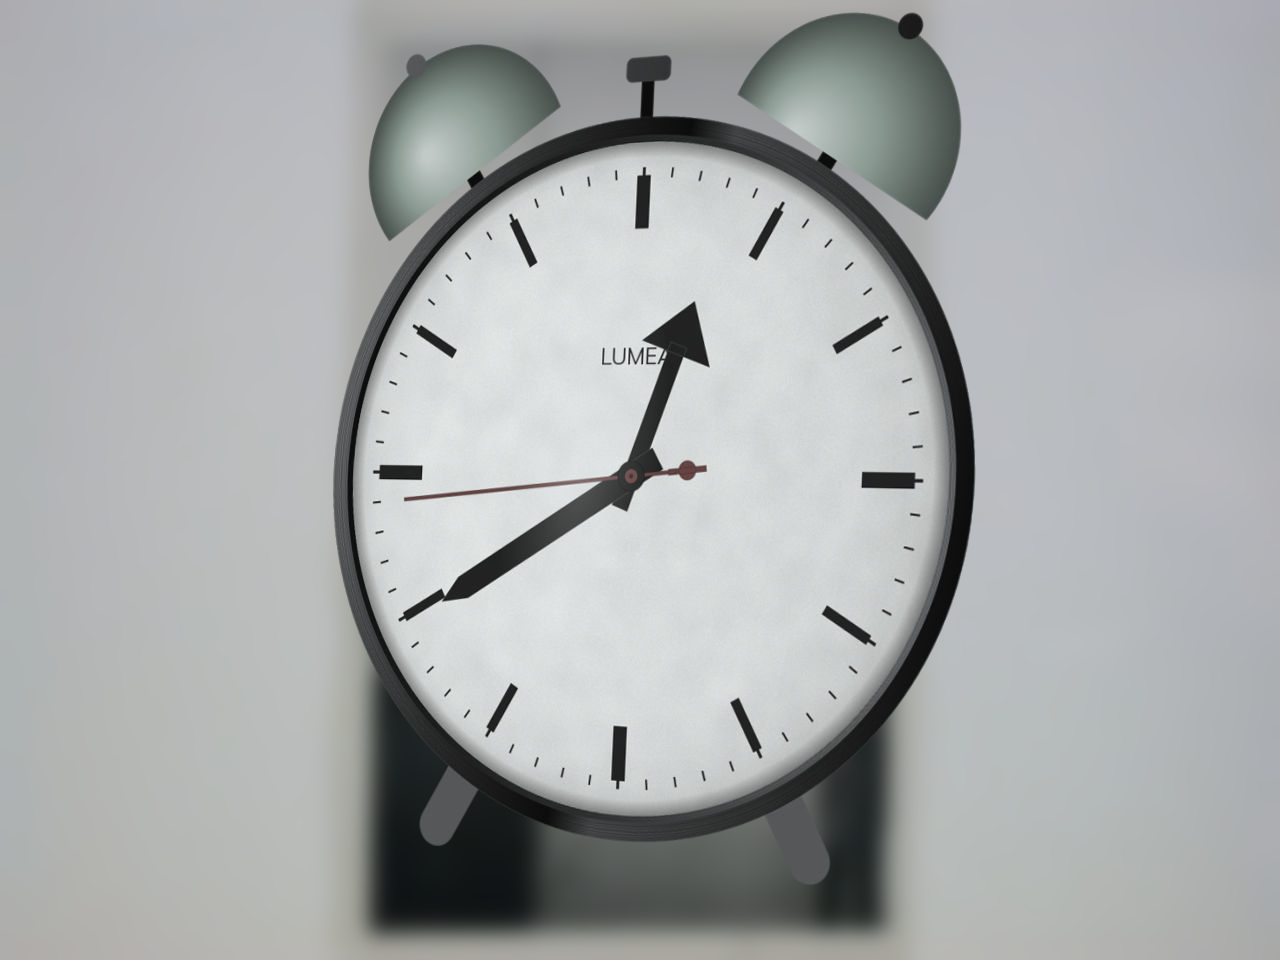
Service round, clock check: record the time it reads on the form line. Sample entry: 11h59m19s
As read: 12h39m44s
